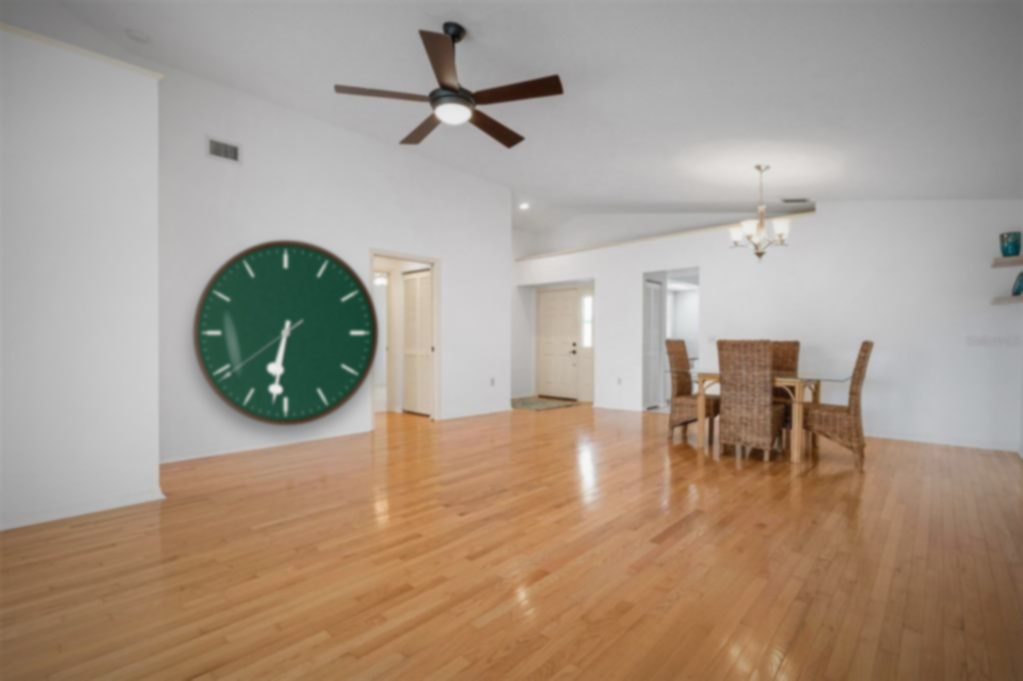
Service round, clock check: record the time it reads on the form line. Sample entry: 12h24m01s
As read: 6h31m39s
